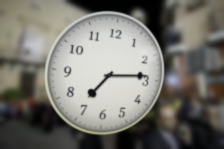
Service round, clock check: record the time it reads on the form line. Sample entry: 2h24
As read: 7h14
